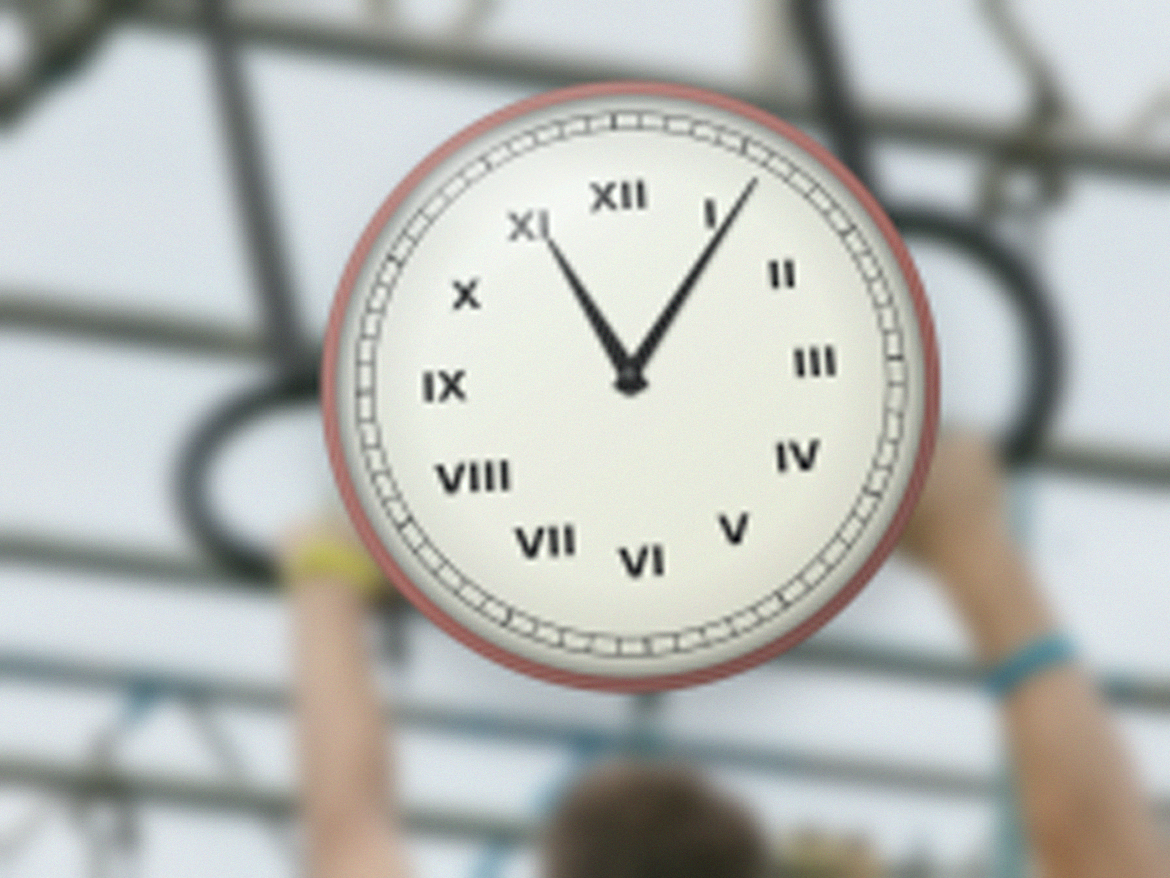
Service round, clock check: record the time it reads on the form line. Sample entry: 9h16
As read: 11h06
